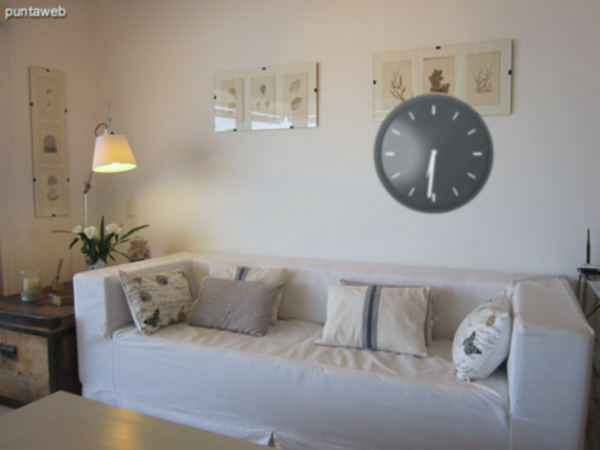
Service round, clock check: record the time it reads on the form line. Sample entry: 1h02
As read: 6h31
